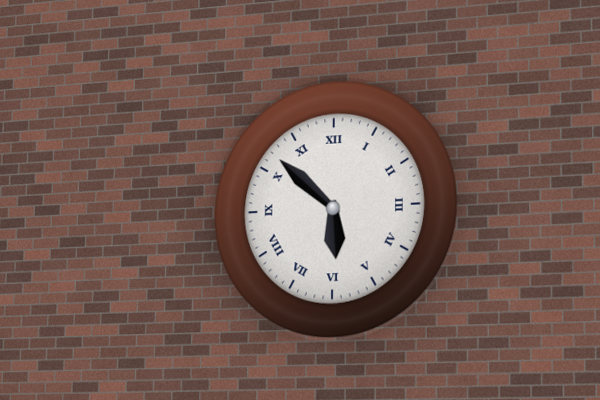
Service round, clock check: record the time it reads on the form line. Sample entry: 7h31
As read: 5h52
